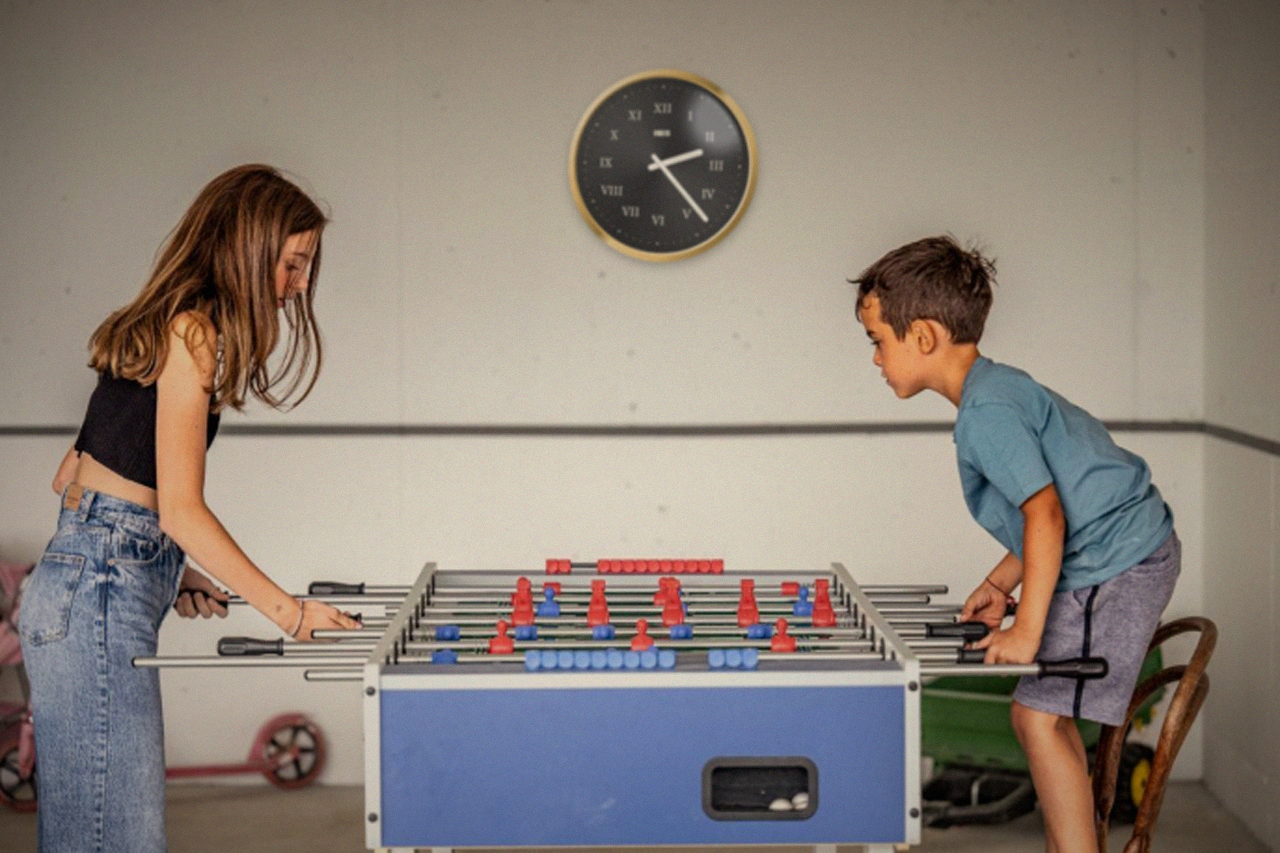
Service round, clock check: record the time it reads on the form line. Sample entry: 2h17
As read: 2h23
